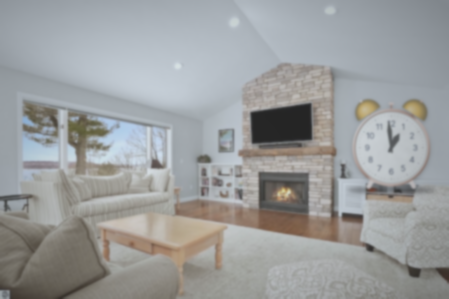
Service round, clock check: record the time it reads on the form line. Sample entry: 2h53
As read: 12h59
